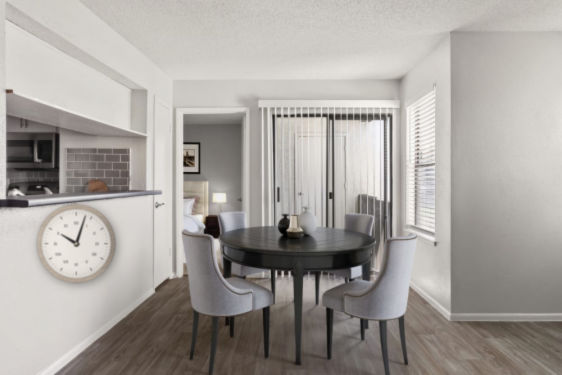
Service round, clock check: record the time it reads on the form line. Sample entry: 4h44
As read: 10h03
